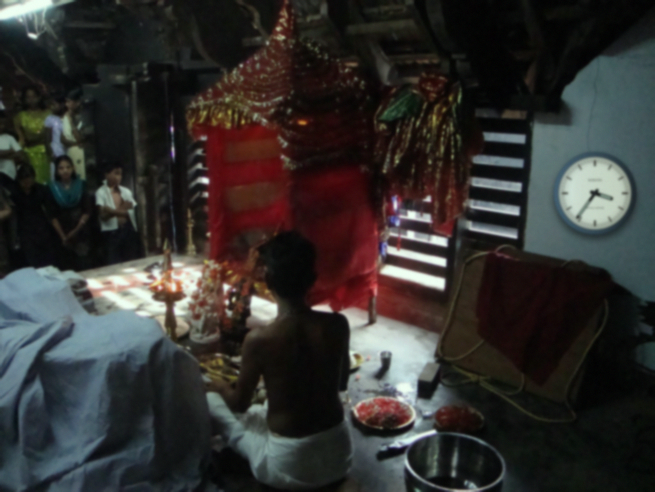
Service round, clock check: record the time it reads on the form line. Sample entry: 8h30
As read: 3h36
